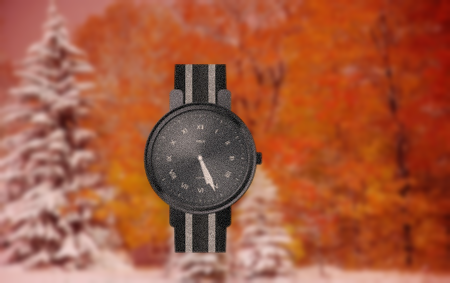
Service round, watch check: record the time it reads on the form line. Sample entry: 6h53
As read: 5h26
